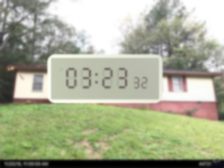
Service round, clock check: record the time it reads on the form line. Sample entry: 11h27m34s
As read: 3h23m32s
